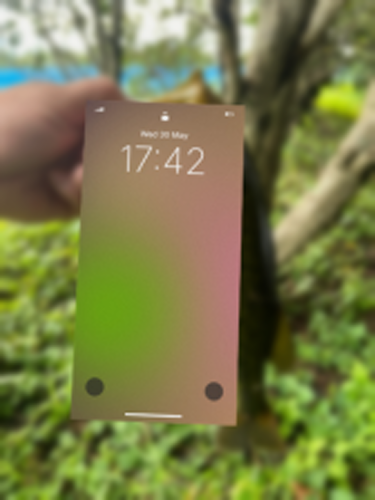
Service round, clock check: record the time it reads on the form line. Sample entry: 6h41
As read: 17h42
